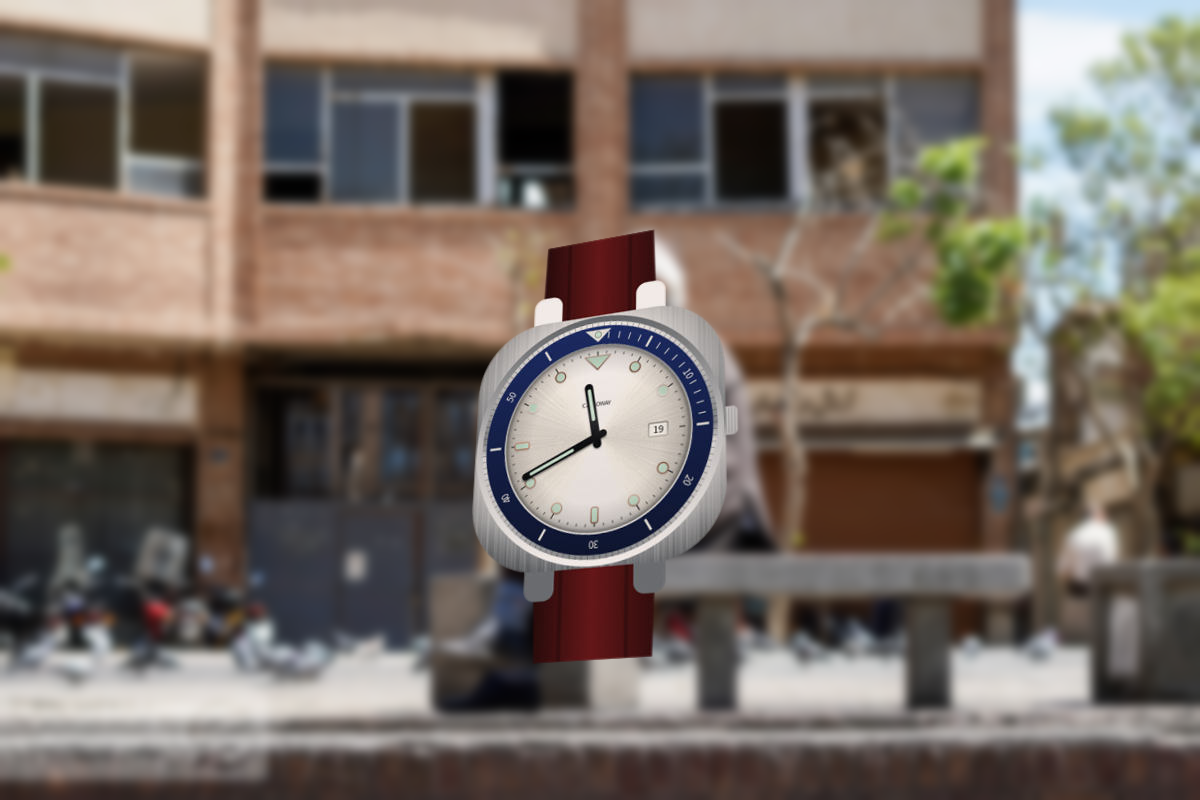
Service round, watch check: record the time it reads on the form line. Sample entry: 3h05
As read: 11h41
